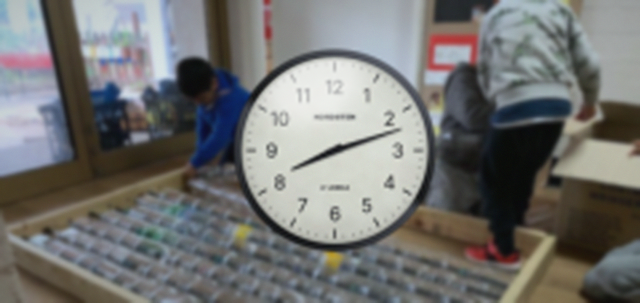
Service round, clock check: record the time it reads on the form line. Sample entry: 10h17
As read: 8h12
